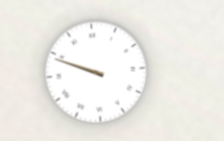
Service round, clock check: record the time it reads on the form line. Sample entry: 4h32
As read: 9h49
